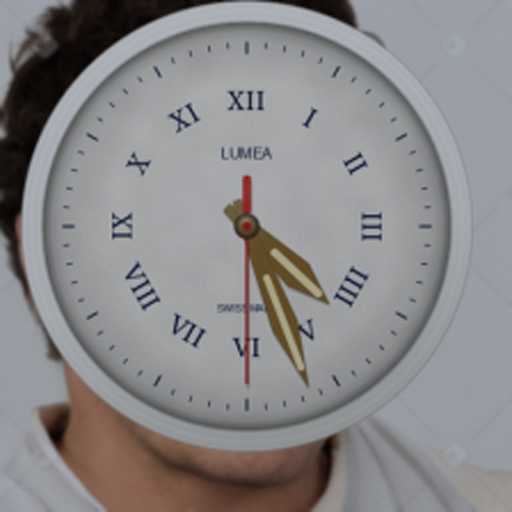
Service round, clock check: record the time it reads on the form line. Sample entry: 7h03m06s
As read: 4h26m30s
